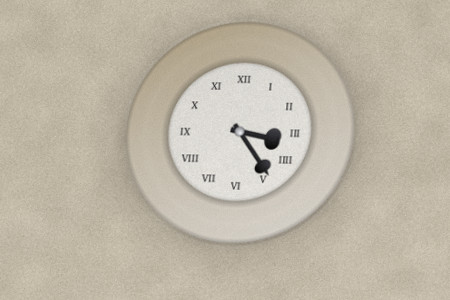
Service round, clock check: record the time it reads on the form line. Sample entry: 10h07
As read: 3h24
